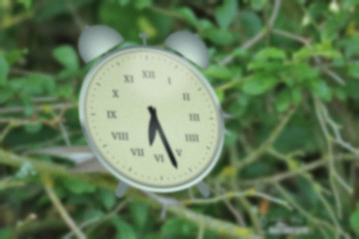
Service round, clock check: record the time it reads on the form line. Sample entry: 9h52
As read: 6h27
